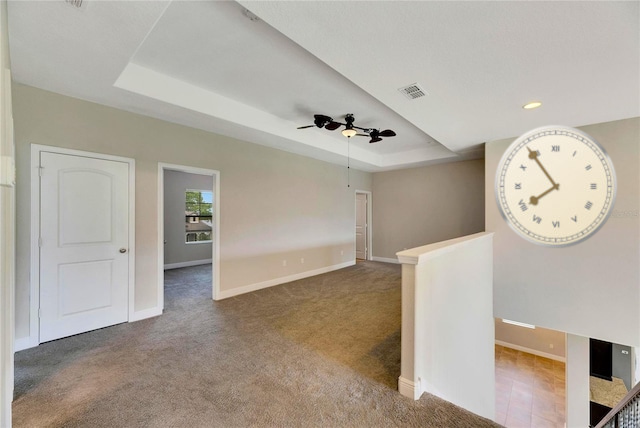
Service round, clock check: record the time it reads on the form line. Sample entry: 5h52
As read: 7h54
